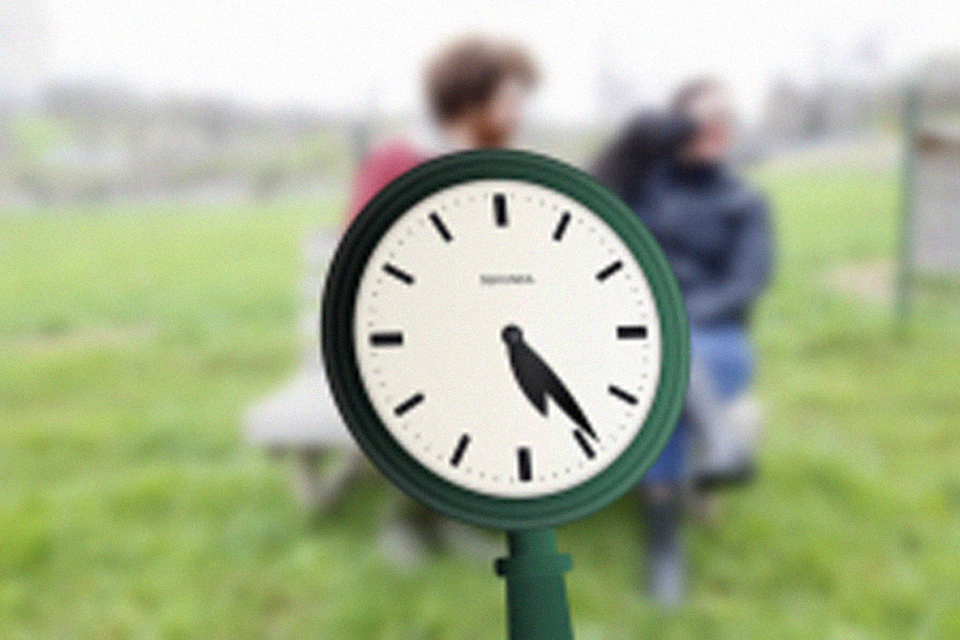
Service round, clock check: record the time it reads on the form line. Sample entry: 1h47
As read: 5h24
